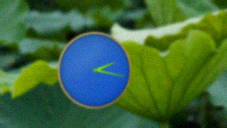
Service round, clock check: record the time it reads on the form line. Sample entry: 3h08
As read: 2h17
